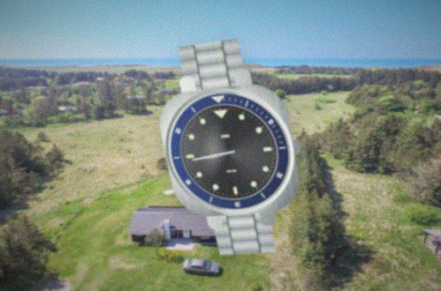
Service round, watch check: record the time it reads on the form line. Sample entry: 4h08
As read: 8h44
